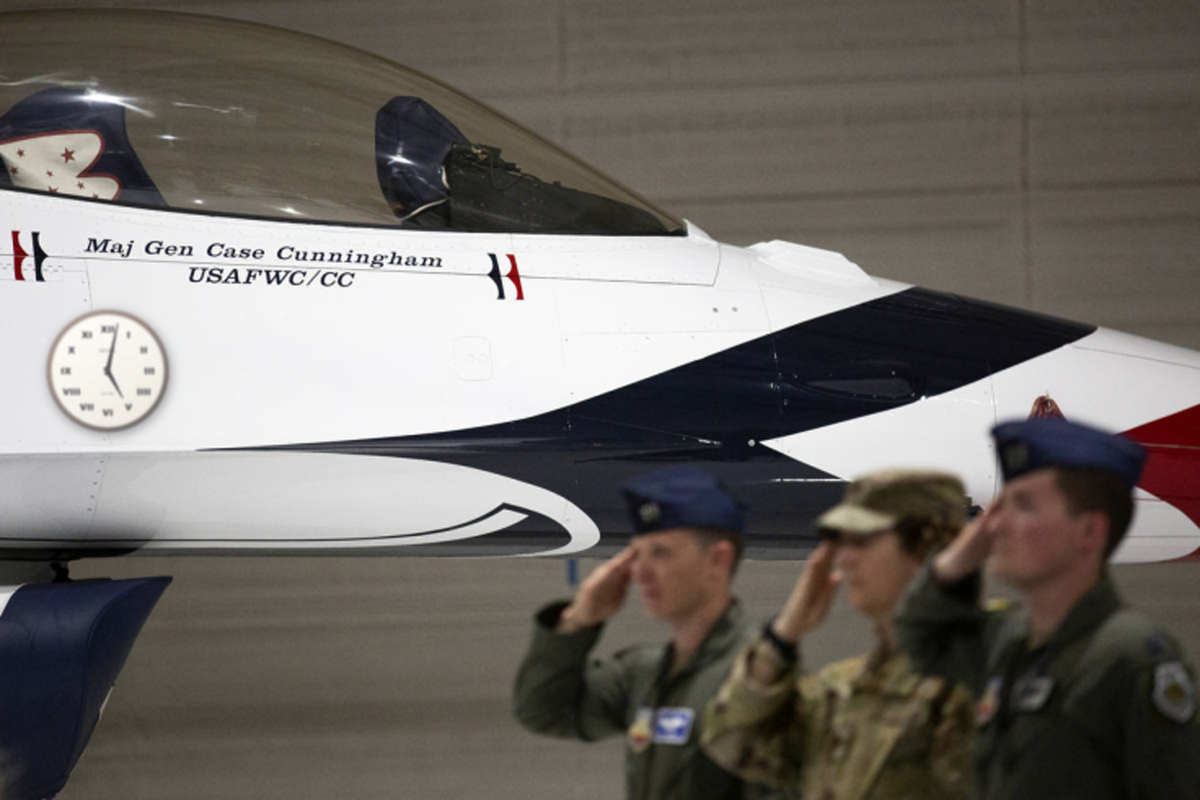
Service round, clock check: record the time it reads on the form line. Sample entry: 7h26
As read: 5h02
